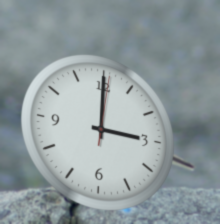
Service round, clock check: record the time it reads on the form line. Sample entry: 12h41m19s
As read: 3h00m01s
